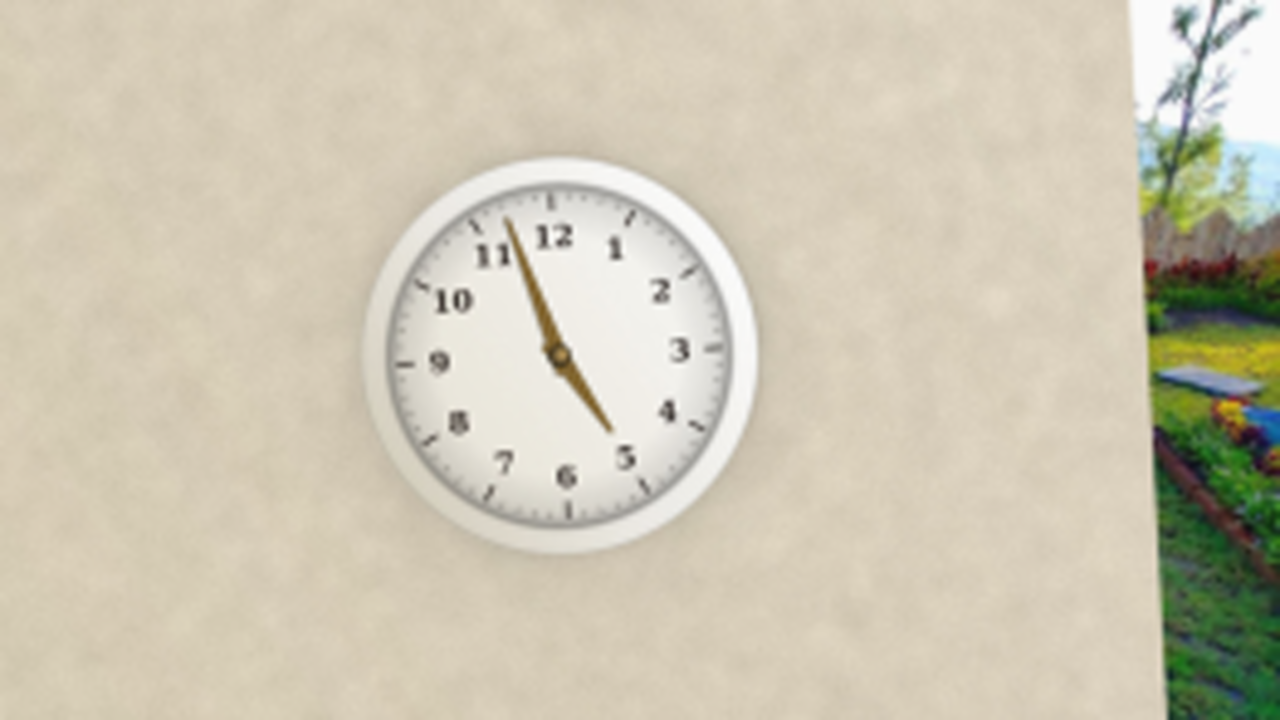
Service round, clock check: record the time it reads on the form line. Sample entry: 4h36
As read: 4h57
